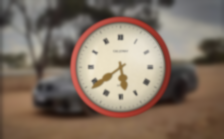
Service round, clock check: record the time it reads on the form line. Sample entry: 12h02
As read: 5h39
